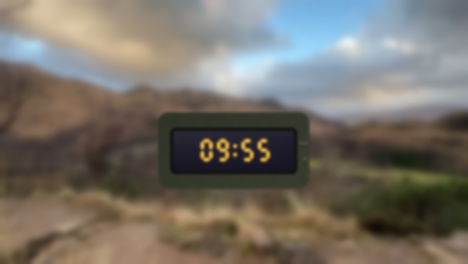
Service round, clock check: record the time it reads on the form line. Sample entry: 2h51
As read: 9h55
